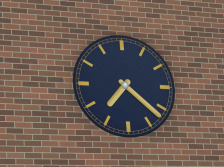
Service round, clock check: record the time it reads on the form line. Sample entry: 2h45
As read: 7h22
